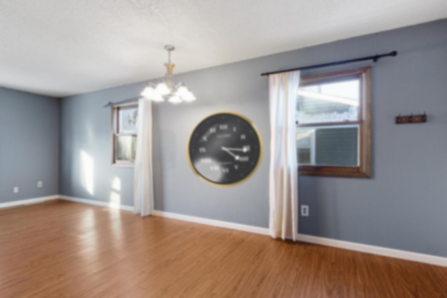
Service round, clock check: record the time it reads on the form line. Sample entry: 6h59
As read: 4h16
